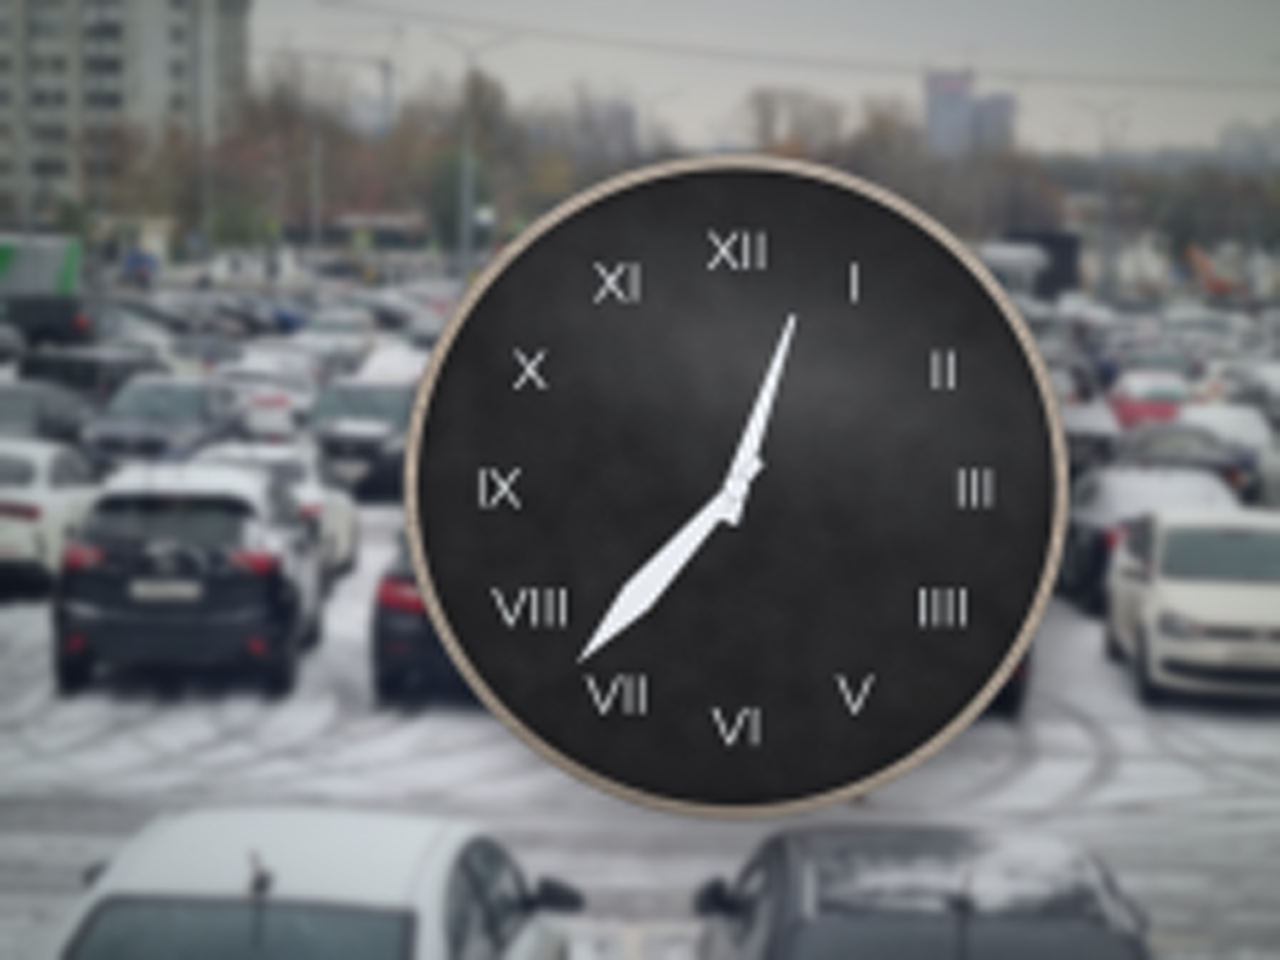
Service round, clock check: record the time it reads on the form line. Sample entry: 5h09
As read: 12h37
